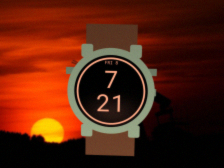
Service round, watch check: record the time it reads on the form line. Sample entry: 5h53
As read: 7h21
